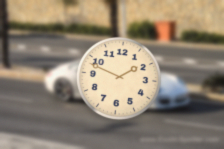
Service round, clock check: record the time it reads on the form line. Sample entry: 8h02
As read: 1h48
